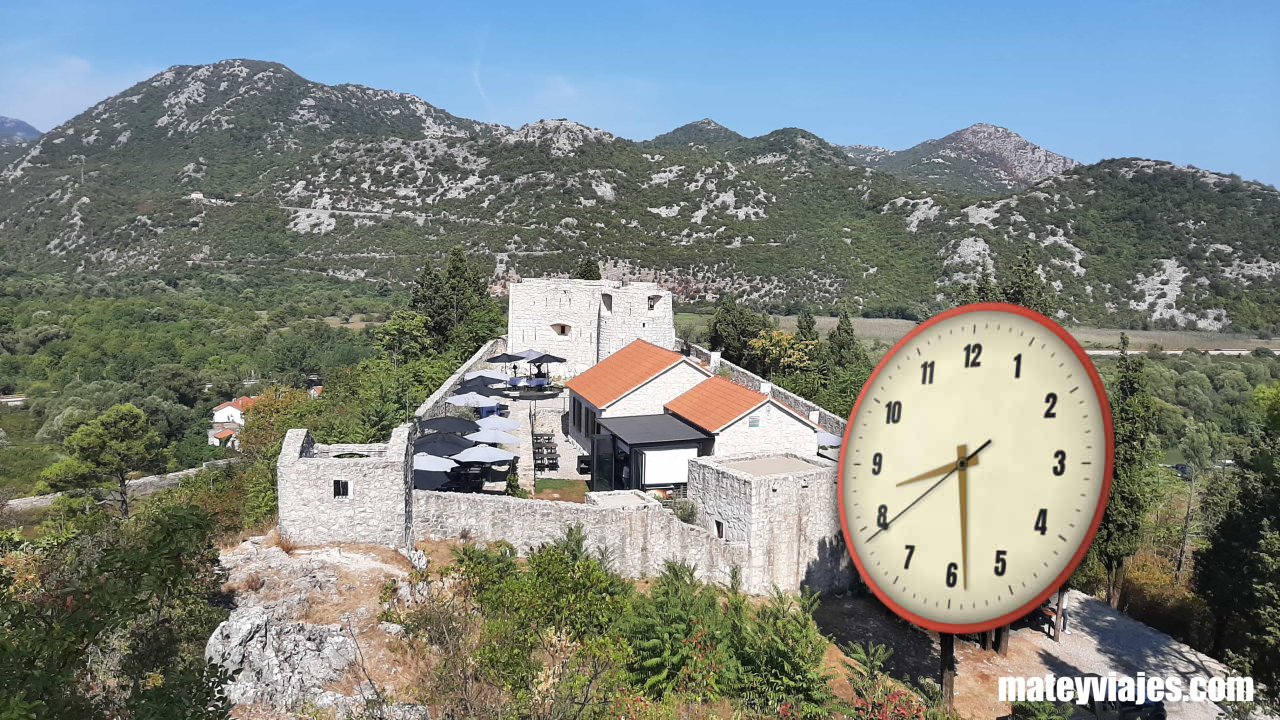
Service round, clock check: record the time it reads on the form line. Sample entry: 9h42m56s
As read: 8h28m39s
